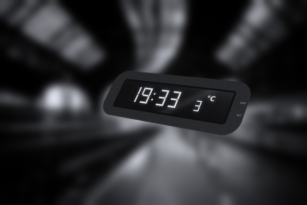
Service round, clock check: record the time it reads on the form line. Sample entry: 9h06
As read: 19h33
